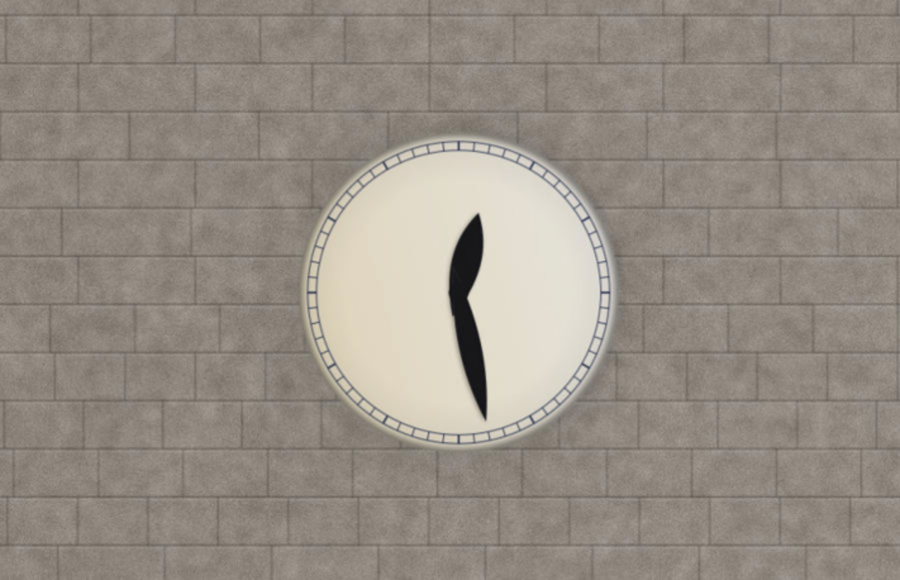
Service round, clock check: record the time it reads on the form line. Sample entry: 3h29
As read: 12h28
